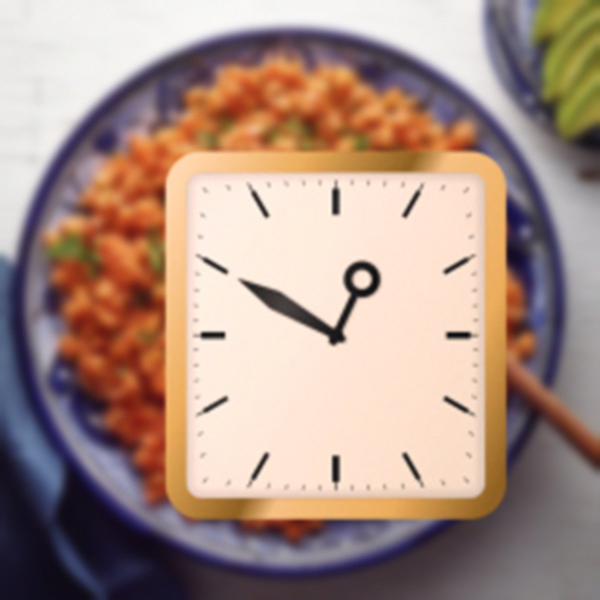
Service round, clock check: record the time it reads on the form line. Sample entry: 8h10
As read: 12h50
